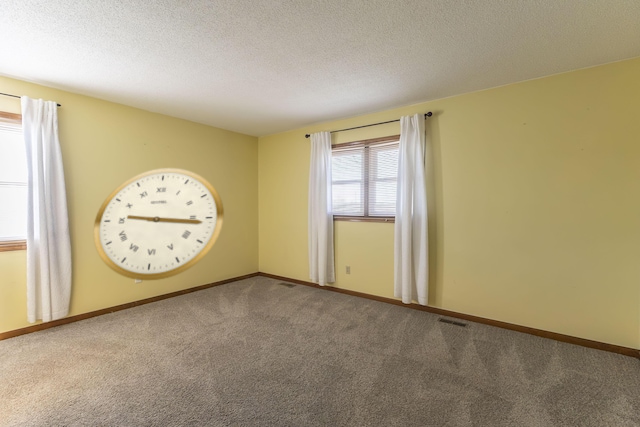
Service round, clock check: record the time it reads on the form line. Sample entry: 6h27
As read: 9h16
